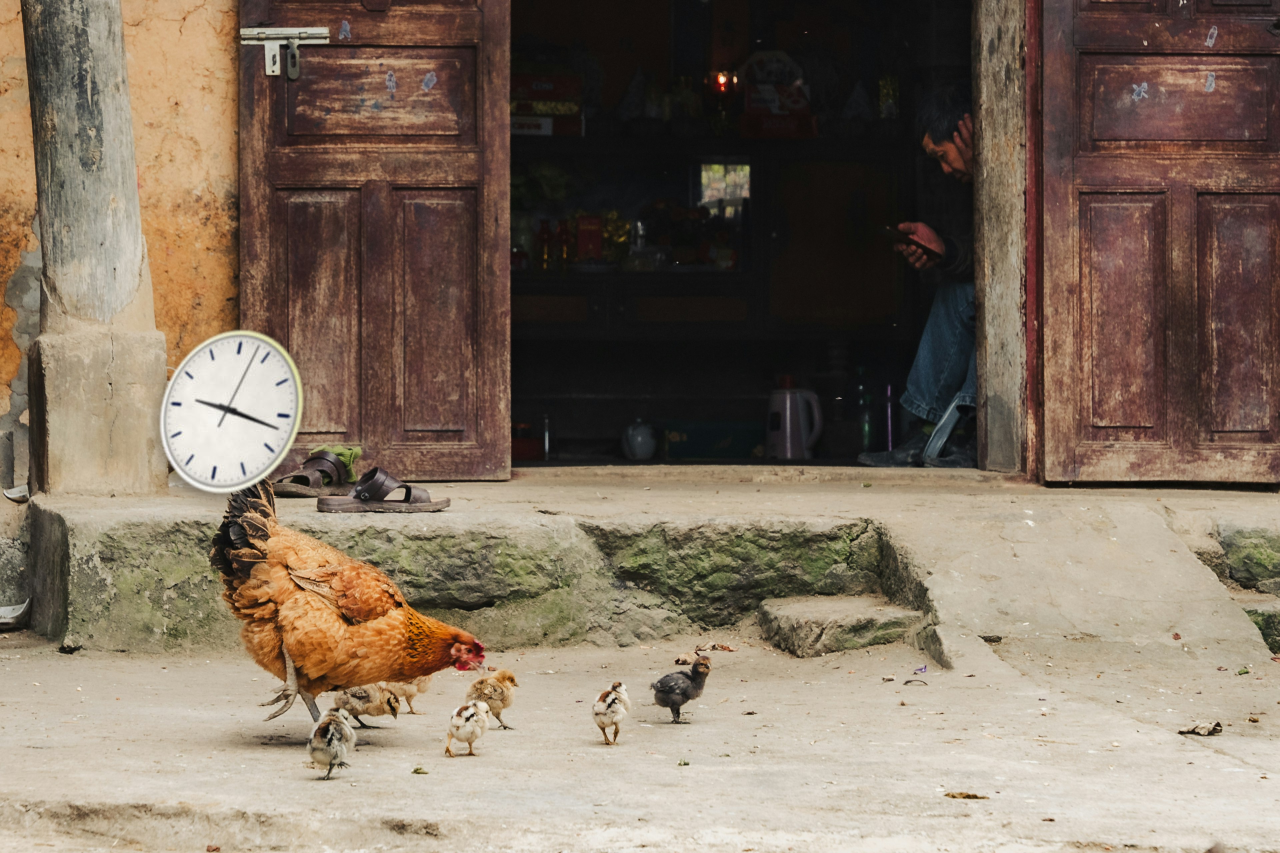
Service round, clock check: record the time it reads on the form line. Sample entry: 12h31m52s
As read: 9h17m03s
